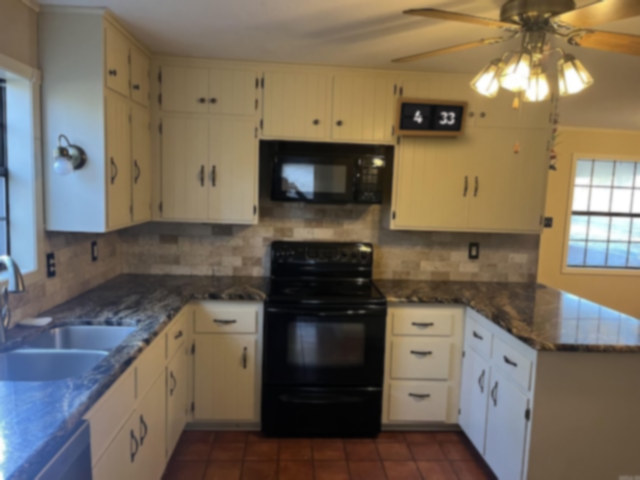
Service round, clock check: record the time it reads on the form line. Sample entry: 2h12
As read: 4h33
